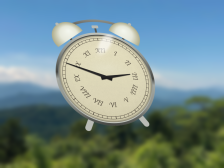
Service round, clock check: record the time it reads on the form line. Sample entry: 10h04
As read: 2h49
